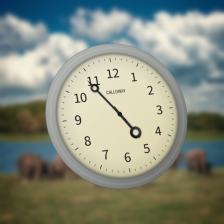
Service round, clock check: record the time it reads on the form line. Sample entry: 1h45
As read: 4h54
